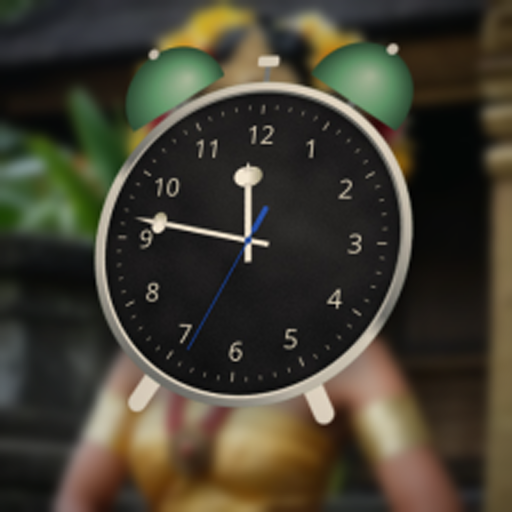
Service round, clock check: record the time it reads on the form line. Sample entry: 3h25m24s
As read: 11h46m34s
